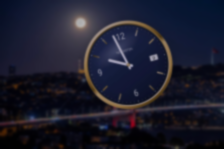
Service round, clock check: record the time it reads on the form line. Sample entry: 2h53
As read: 9h58
